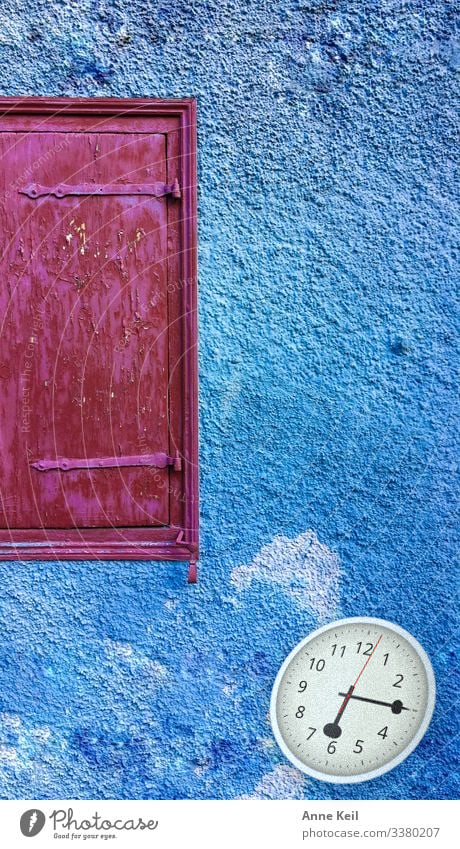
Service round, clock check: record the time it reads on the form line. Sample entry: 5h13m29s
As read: 6h15m02s
